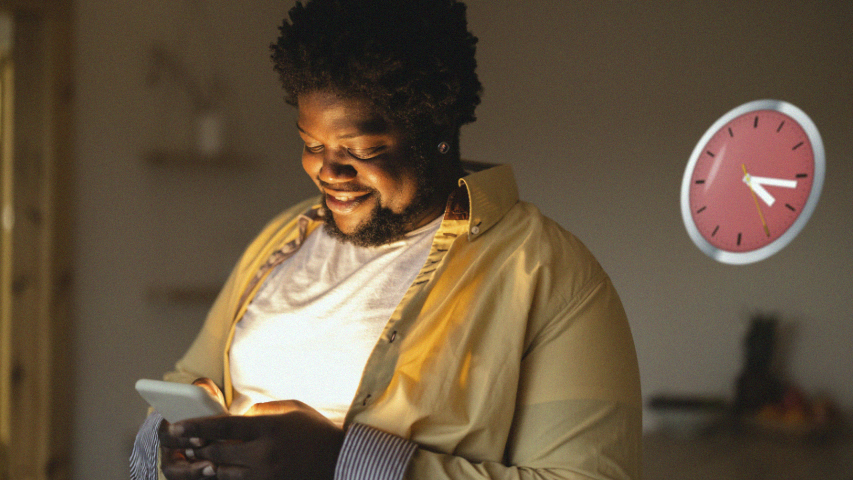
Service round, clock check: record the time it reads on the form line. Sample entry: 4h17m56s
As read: 4h16m25s
